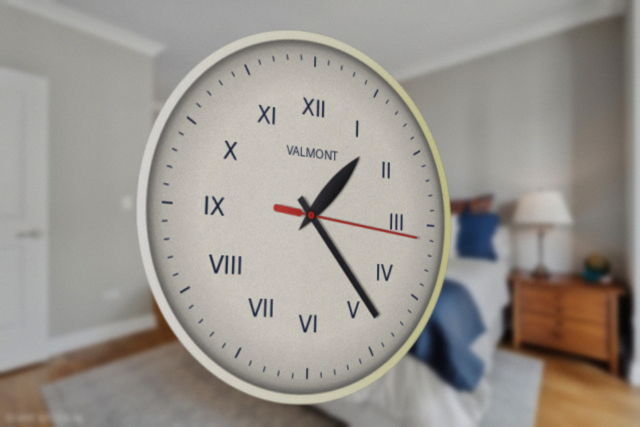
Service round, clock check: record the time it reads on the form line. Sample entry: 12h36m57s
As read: 1h23m16s
